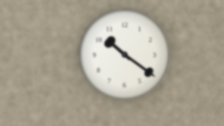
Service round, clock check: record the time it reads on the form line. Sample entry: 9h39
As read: 10h21
